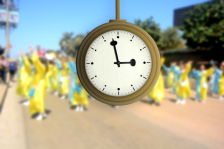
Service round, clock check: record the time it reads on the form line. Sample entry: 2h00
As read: 2h58
